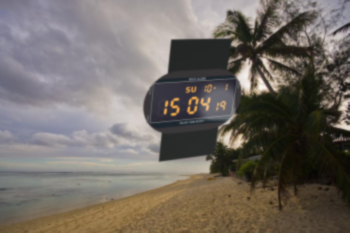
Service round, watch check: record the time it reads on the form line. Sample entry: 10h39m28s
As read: 15h04m19s
